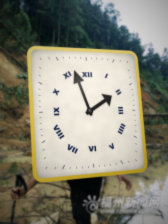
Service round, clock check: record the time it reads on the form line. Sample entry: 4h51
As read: 1h57
